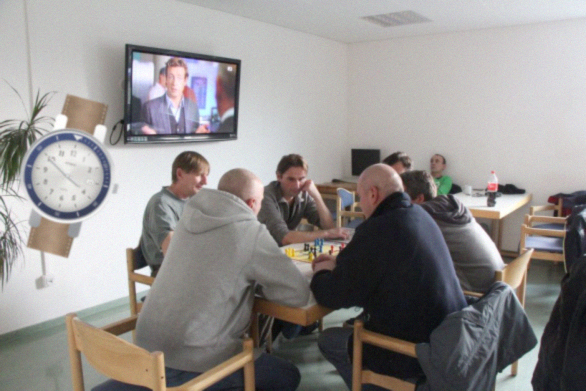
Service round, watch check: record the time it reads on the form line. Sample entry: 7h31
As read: 3h50
